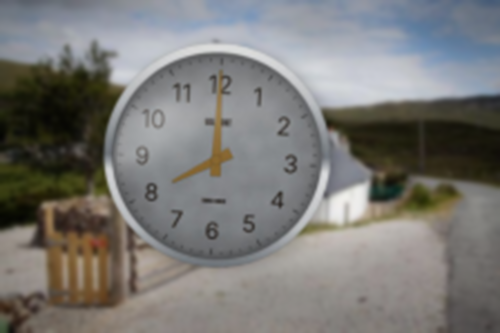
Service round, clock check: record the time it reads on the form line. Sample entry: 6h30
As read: 8h00
